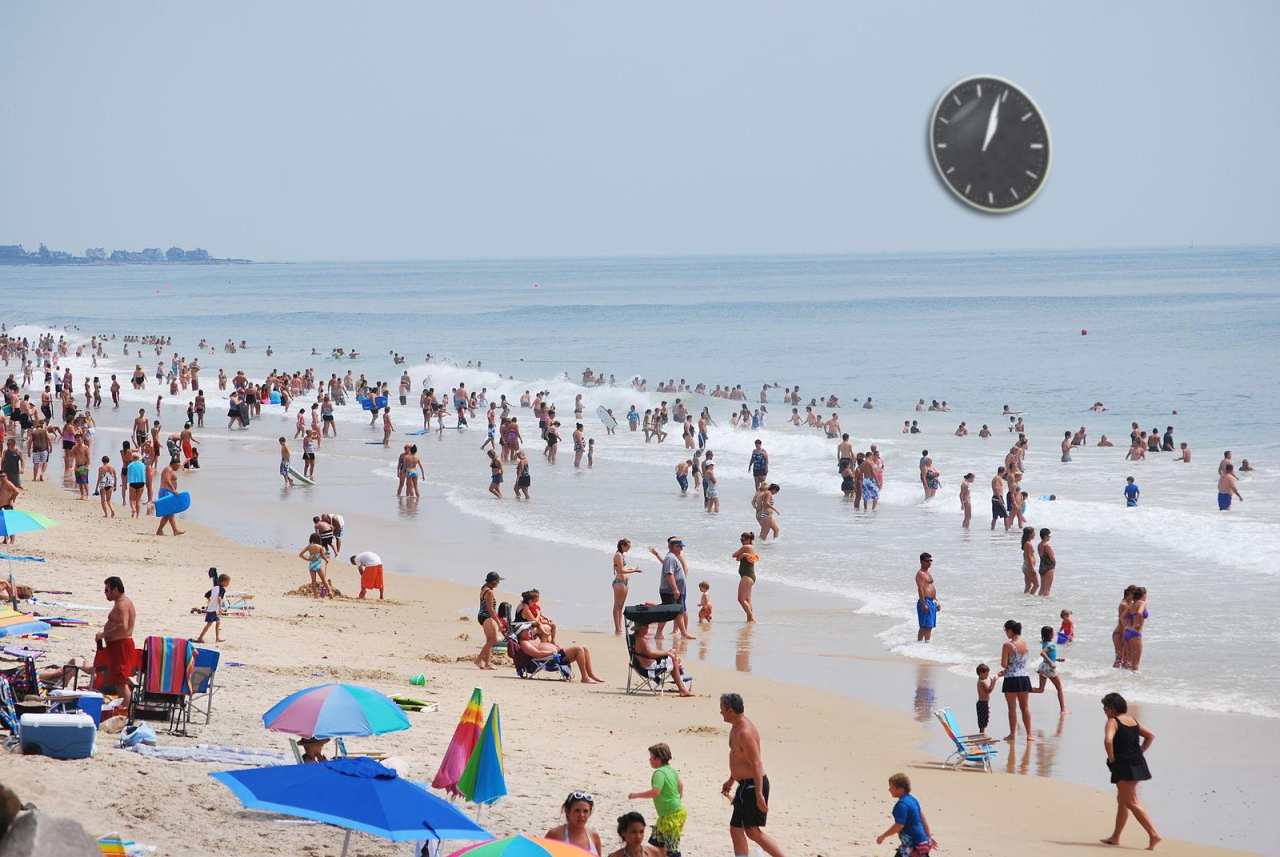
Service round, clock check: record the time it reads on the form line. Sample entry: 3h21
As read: 1h04
